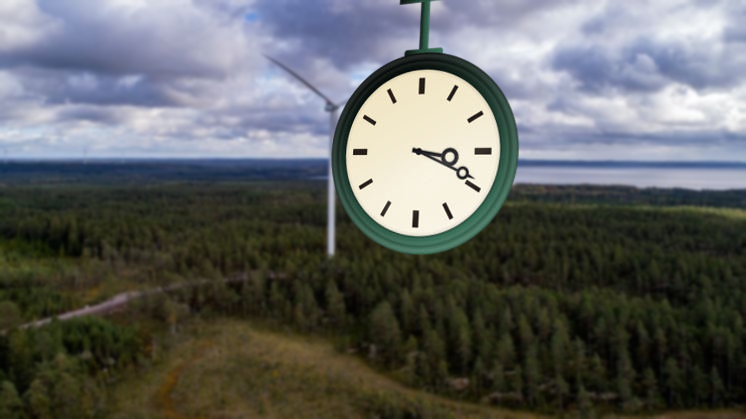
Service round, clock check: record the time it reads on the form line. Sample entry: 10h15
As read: 3h19
